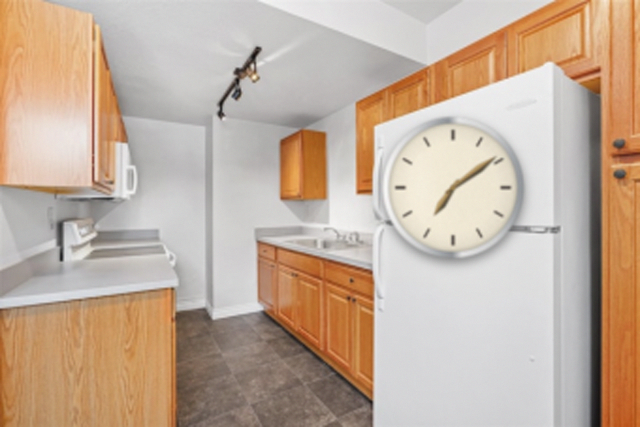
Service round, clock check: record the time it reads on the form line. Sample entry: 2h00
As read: 7h09
